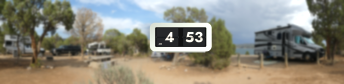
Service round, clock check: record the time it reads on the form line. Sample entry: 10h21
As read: 4h53
